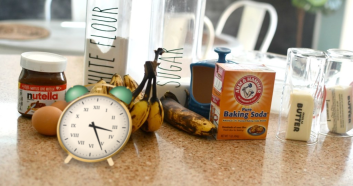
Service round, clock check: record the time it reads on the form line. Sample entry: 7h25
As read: 3h26
